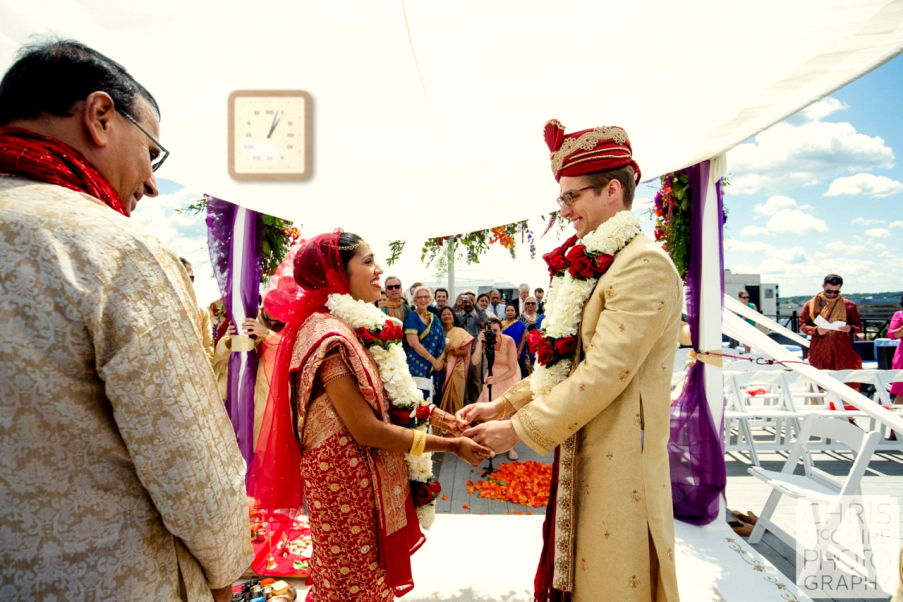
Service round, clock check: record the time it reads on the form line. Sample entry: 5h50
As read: 1h03
